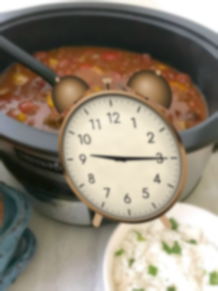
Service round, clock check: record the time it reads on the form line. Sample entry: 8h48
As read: 9h15
